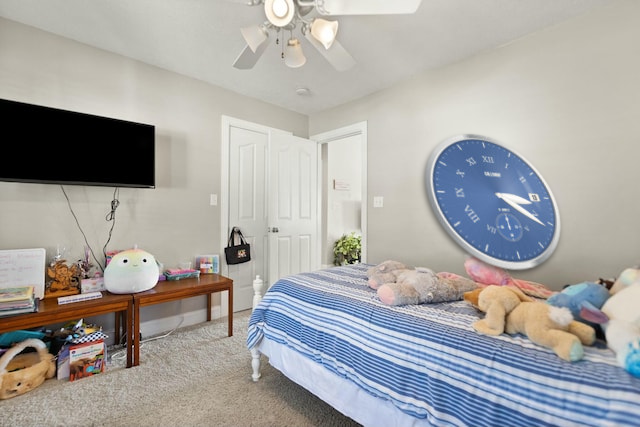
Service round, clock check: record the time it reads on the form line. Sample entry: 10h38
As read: 3h21
